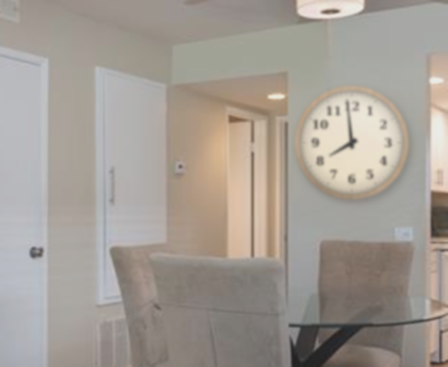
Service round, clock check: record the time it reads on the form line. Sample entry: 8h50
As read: 7h59
